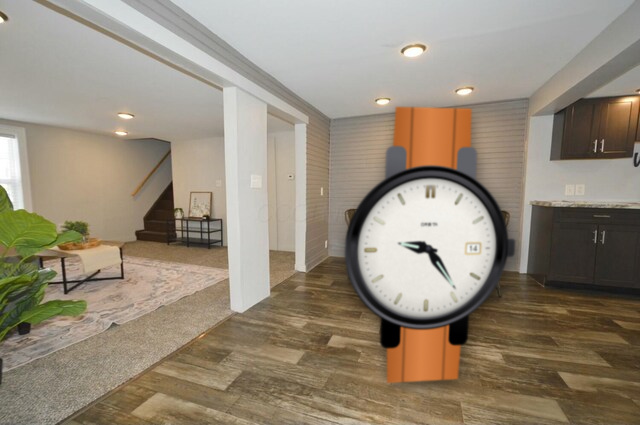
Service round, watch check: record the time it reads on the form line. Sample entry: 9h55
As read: 9h24
